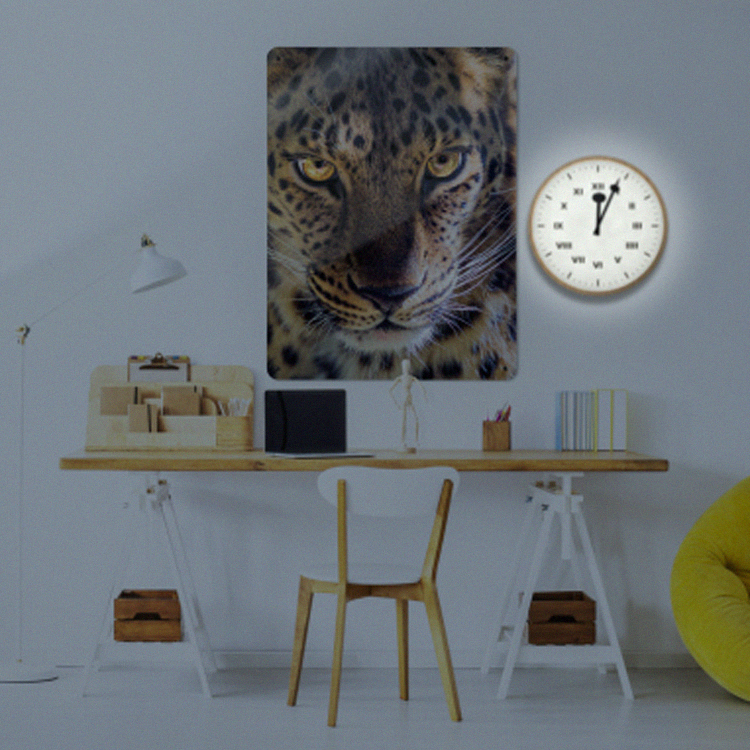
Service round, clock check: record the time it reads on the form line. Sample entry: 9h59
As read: 12h04
